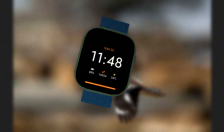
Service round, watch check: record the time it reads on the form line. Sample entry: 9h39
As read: 11h48
